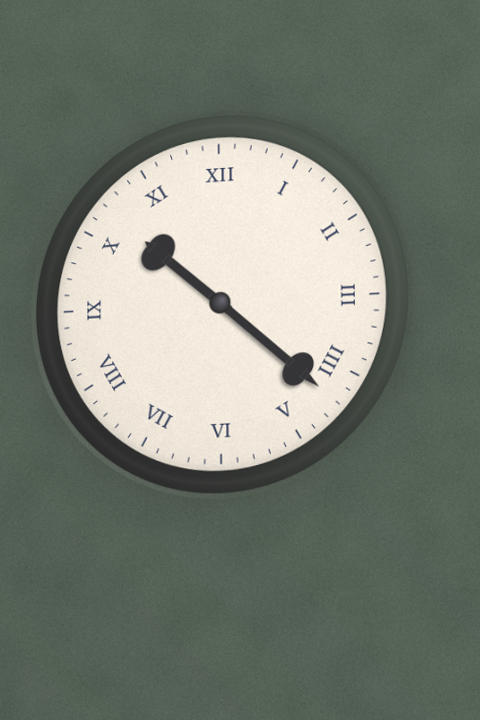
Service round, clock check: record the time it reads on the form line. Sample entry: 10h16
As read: 10h22
